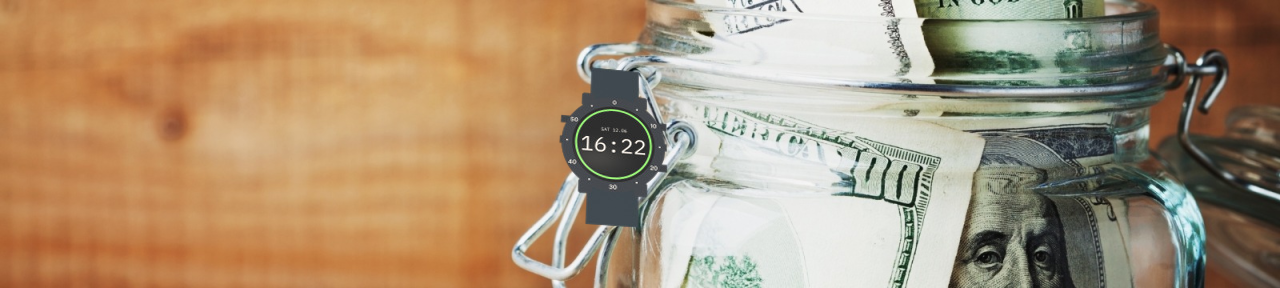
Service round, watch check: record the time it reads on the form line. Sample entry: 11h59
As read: 16h22
